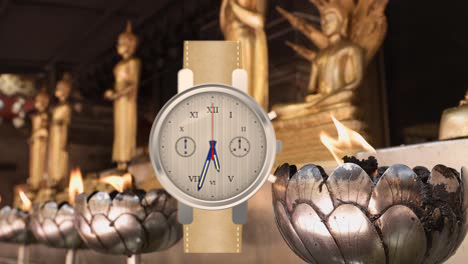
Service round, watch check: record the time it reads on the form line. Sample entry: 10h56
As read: 5h33
